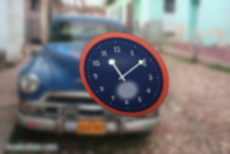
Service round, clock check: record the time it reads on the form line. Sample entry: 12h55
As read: 11h09
